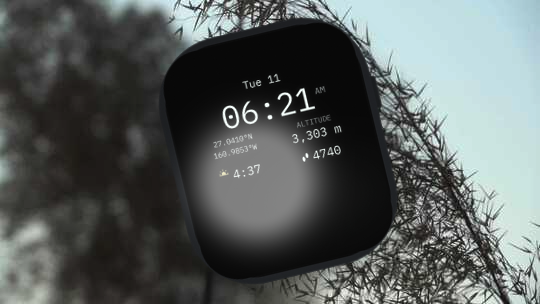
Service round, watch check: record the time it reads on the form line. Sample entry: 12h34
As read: 6h21
